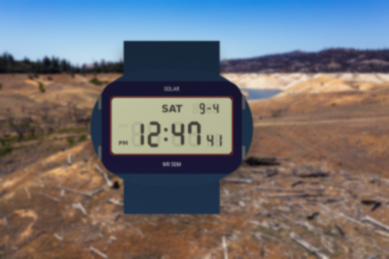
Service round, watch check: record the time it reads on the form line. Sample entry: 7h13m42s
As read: 12h47m41s
